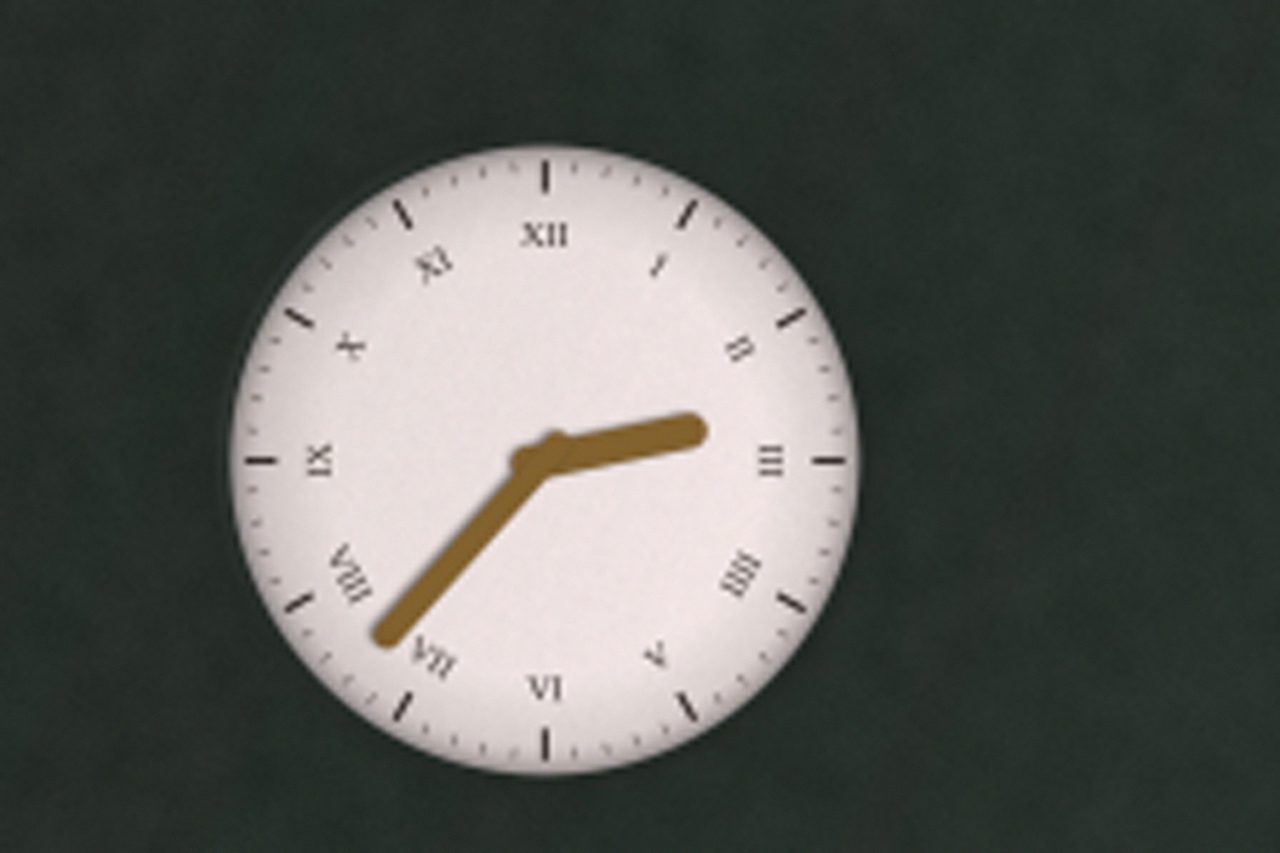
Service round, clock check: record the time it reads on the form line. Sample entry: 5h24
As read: 2h37
